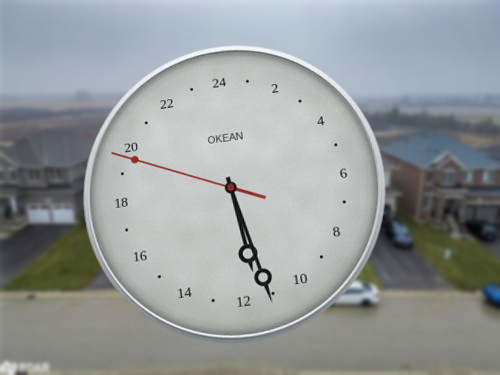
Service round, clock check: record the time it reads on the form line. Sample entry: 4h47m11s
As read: 11h27m49s
